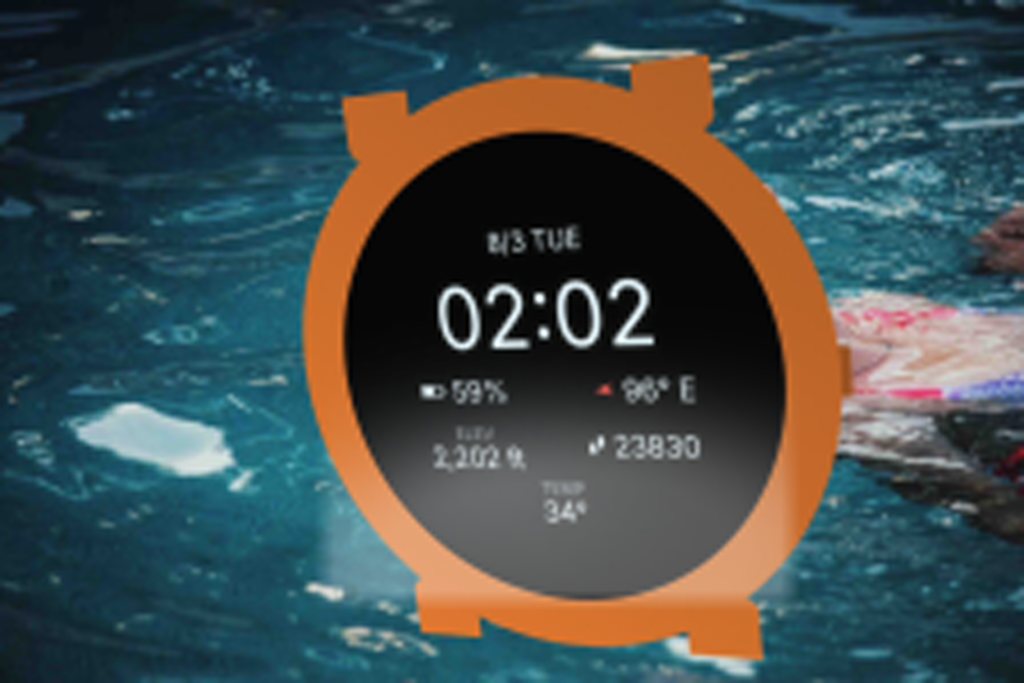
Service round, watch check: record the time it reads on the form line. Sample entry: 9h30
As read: 2h02
